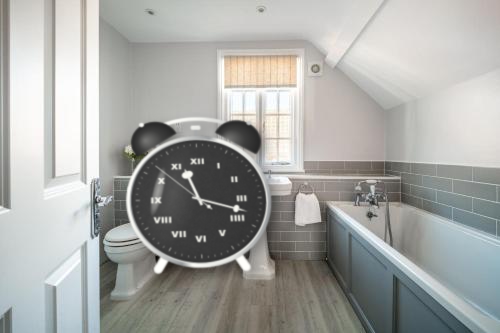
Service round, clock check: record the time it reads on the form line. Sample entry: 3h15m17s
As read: 11h17m52s
